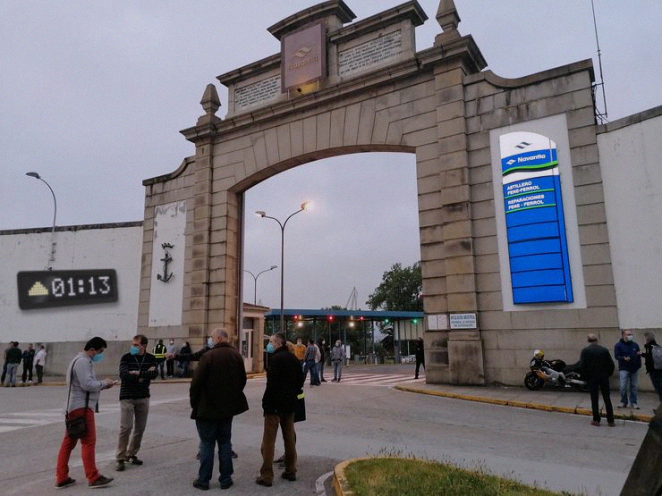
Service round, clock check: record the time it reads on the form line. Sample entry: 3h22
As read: 1h13
